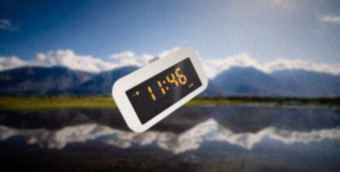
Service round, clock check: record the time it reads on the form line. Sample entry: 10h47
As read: 11h46
